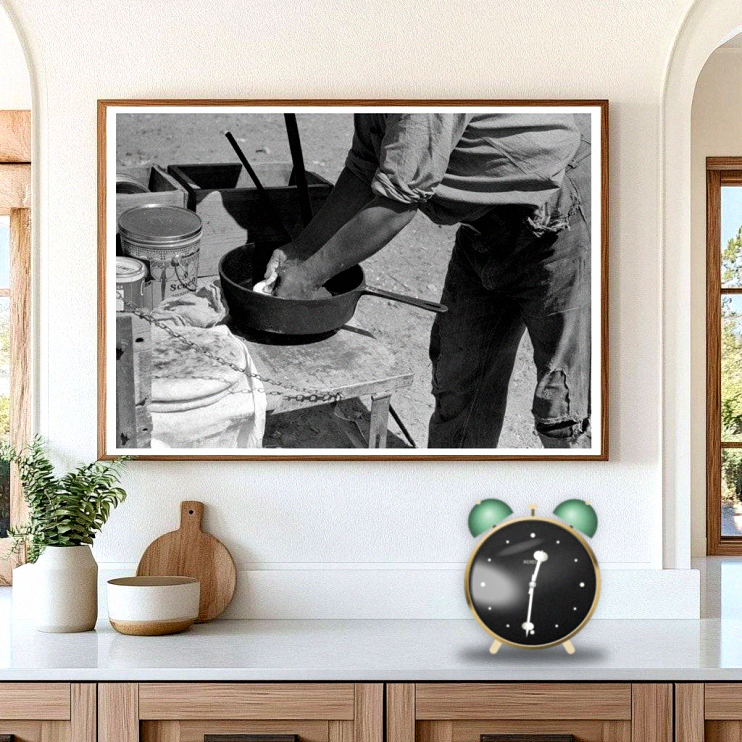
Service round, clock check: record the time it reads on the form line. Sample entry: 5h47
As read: 12h31
